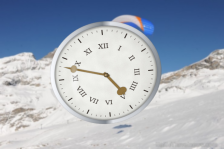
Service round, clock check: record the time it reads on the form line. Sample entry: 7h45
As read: 4h48
